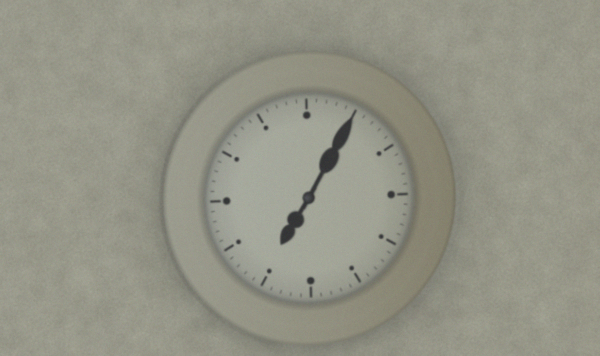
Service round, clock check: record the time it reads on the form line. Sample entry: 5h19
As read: 7h05
